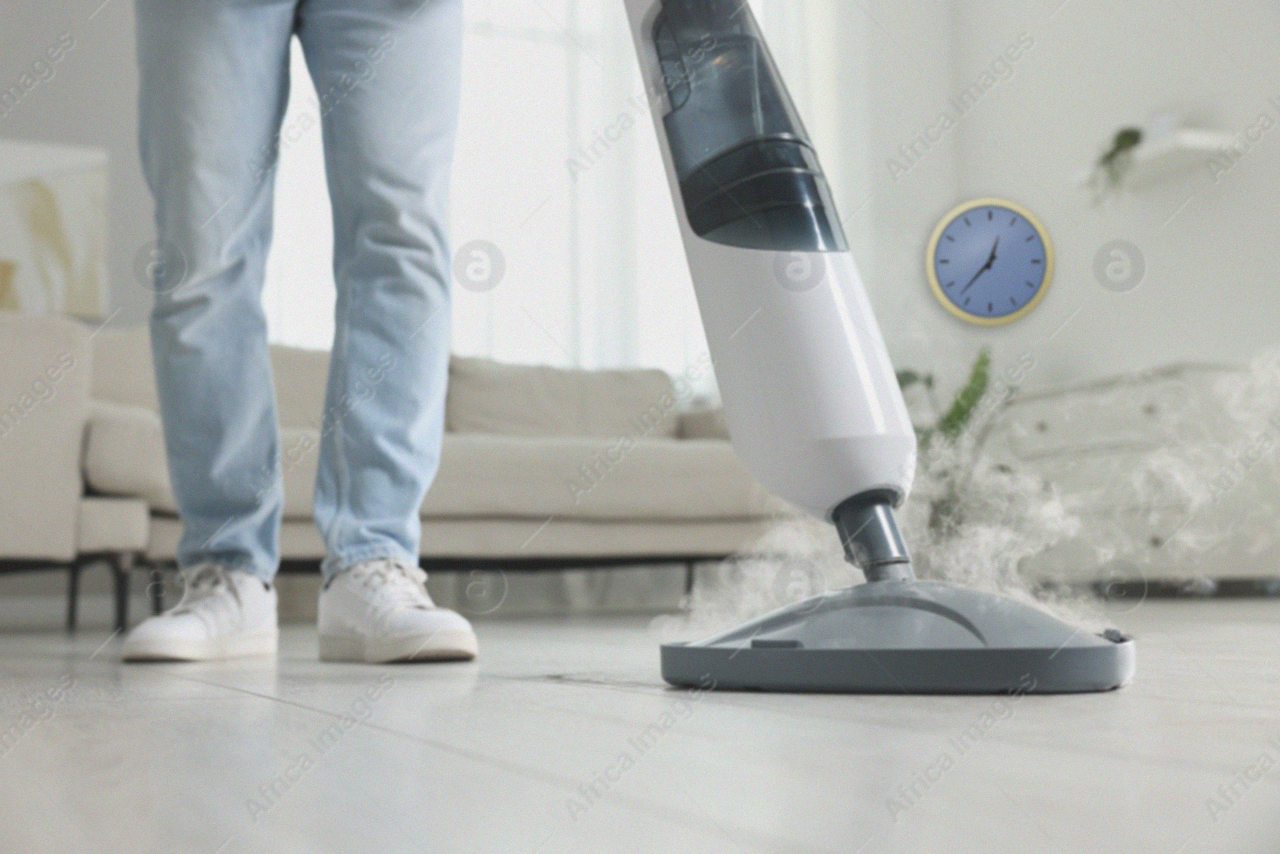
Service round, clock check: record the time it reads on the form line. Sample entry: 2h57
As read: 12h37
